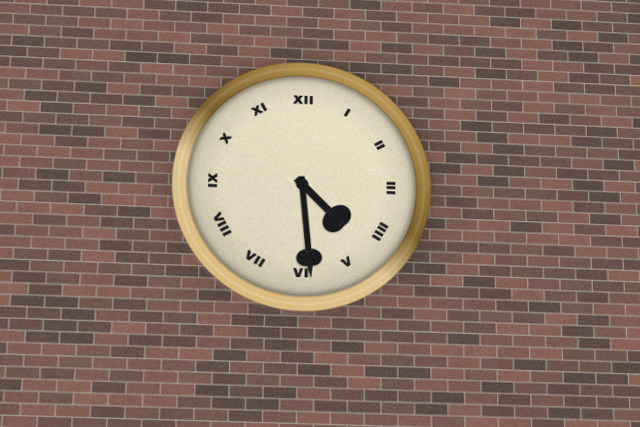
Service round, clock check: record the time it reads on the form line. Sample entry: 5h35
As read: 4h29
